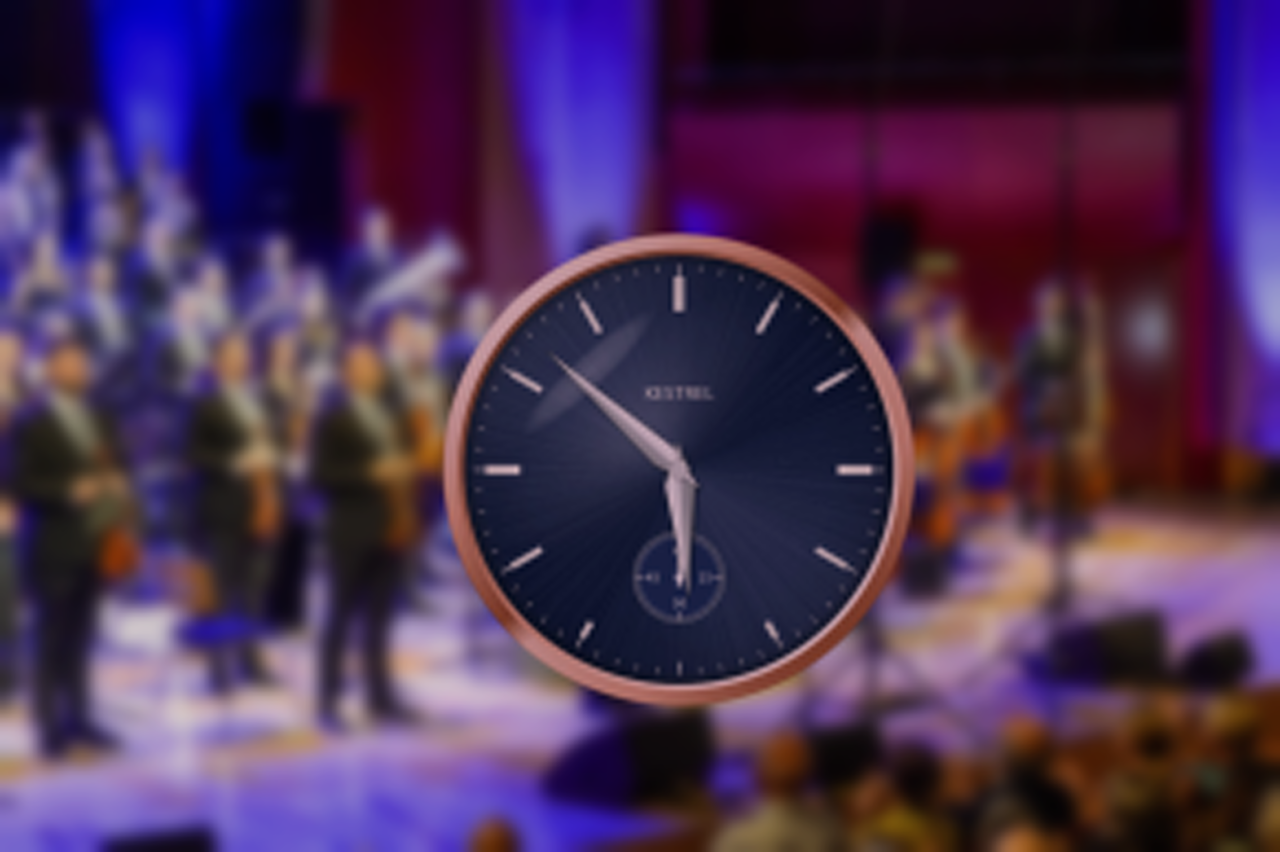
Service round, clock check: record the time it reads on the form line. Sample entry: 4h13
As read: 5h52
